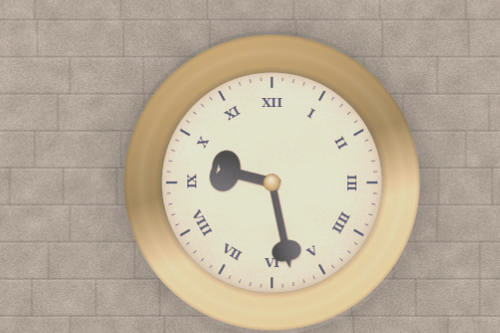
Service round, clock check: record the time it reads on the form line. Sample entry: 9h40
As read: 9h28
